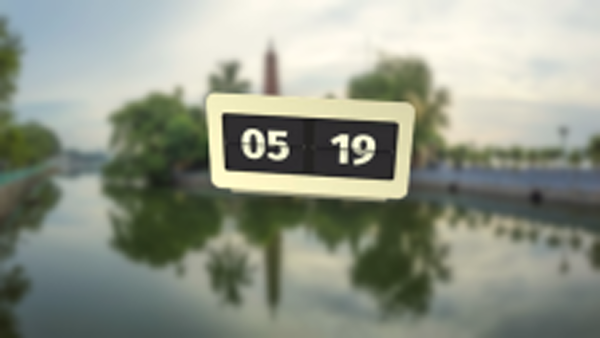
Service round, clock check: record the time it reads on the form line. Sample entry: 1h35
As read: 5h19
